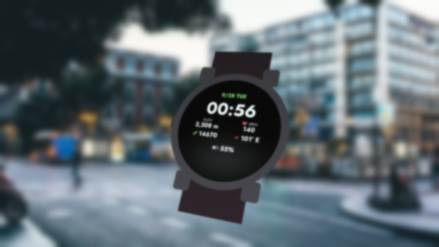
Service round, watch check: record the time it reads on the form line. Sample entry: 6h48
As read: 0h56
